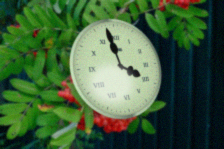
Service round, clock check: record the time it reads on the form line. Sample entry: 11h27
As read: 3h58
